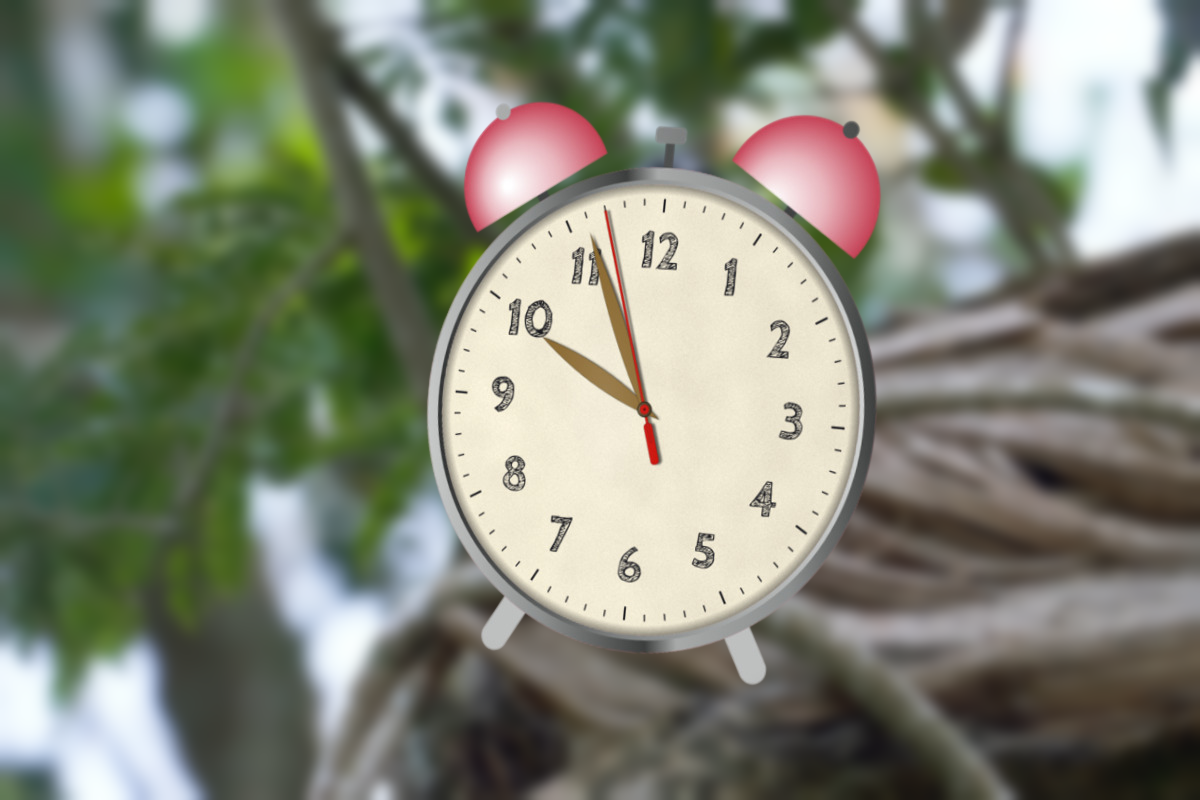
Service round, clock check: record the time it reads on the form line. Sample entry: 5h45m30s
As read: 9h55m57s
